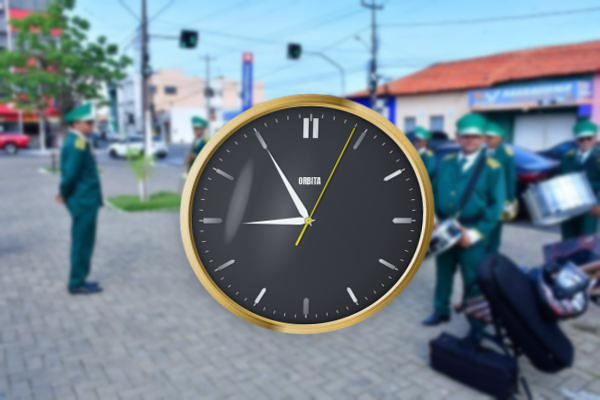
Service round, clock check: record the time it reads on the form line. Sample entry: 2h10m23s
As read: 8h55m04s
